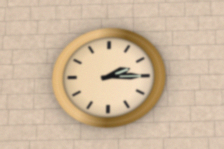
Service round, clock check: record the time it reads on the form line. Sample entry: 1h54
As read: 2h15
